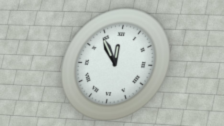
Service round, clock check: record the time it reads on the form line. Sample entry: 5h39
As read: 11h54
